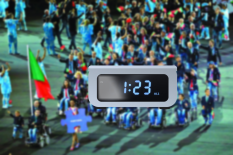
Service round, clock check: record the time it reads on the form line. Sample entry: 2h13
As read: 1h23
